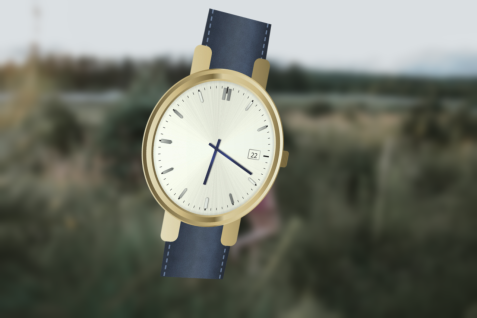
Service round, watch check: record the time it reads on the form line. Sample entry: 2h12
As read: 6h19
